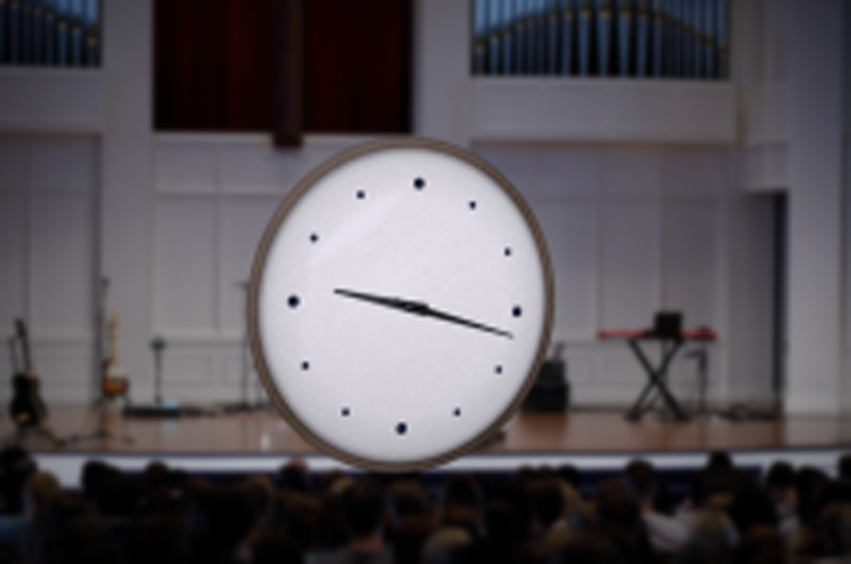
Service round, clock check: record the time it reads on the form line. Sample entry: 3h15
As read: 9h17
